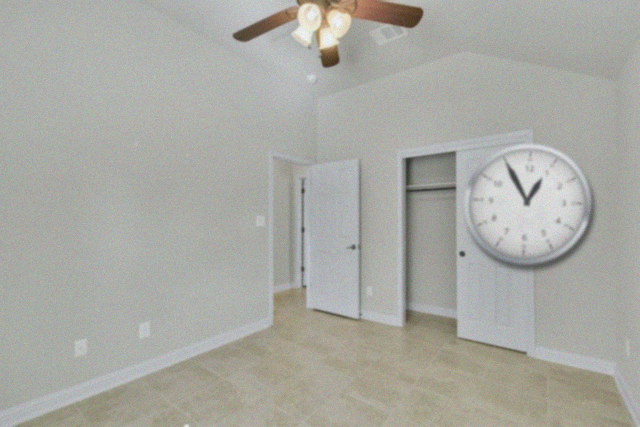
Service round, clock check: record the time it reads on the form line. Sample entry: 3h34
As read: 12h55
